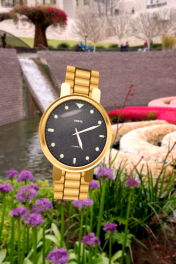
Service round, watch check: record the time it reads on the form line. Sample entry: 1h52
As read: 5h11
